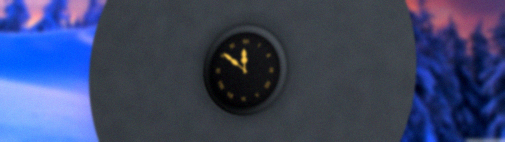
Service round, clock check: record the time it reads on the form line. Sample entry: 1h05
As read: 11h51
